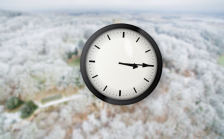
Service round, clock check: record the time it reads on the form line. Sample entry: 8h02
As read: 3h15
